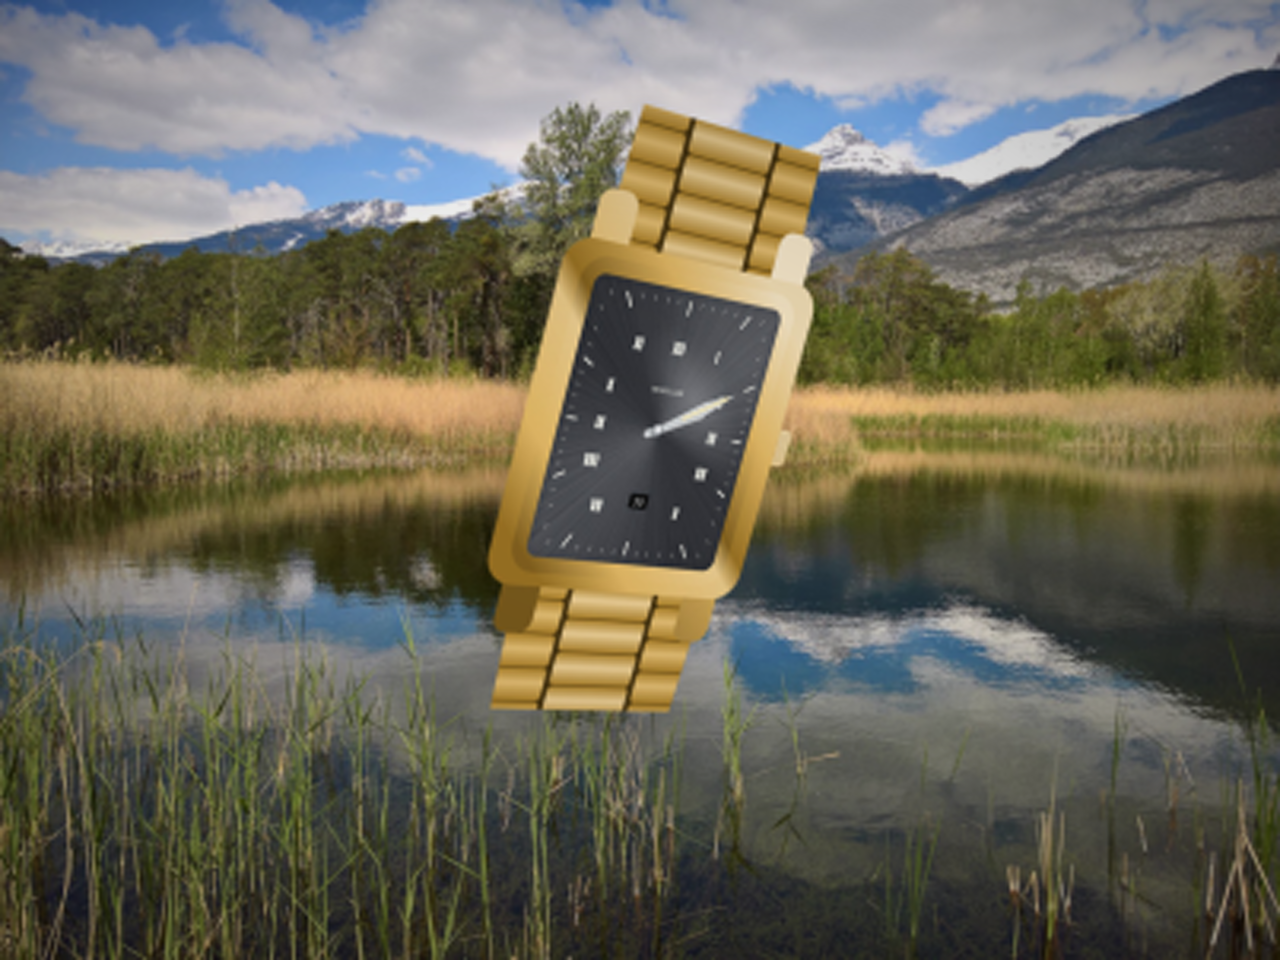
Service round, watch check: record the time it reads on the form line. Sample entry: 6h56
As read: 2h10
